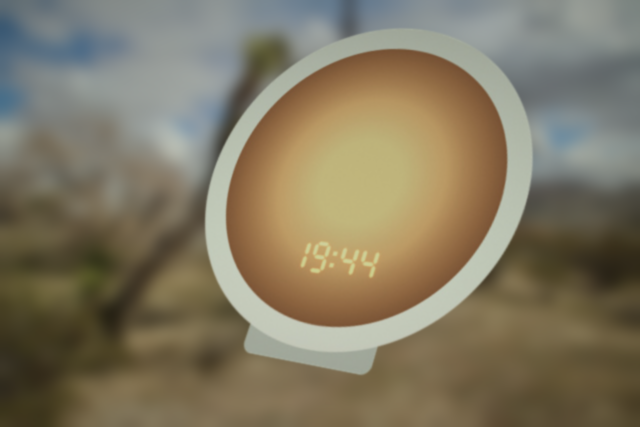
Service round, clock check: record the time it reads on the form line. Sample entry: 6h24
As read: 19h44
